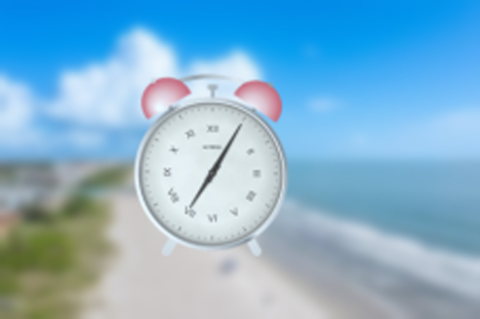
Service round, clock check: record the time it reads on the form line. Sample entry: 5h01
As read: 7h05
